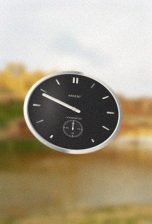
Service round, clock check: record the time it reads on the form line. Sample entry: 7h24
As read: 9h49
